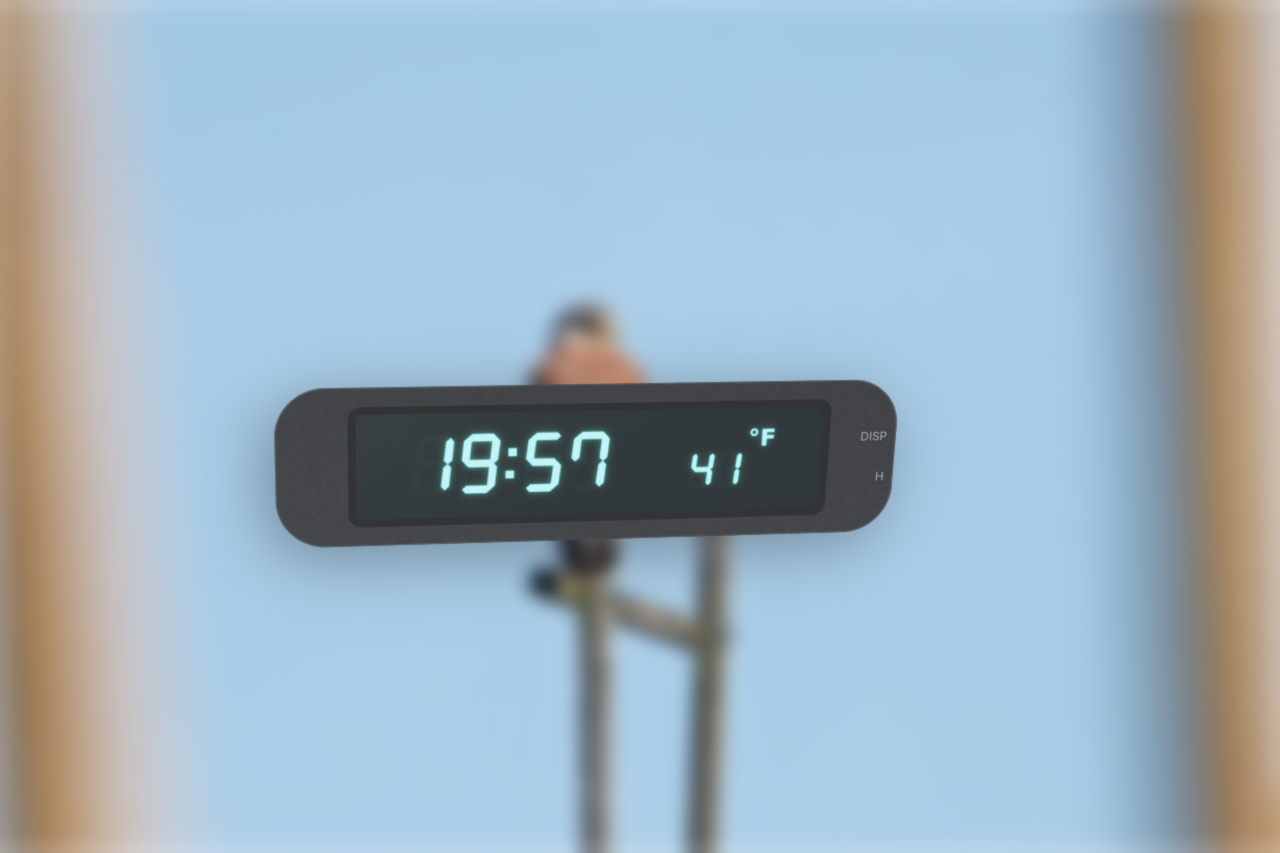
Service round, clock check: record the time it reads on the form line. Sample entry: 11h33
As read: 19h57
